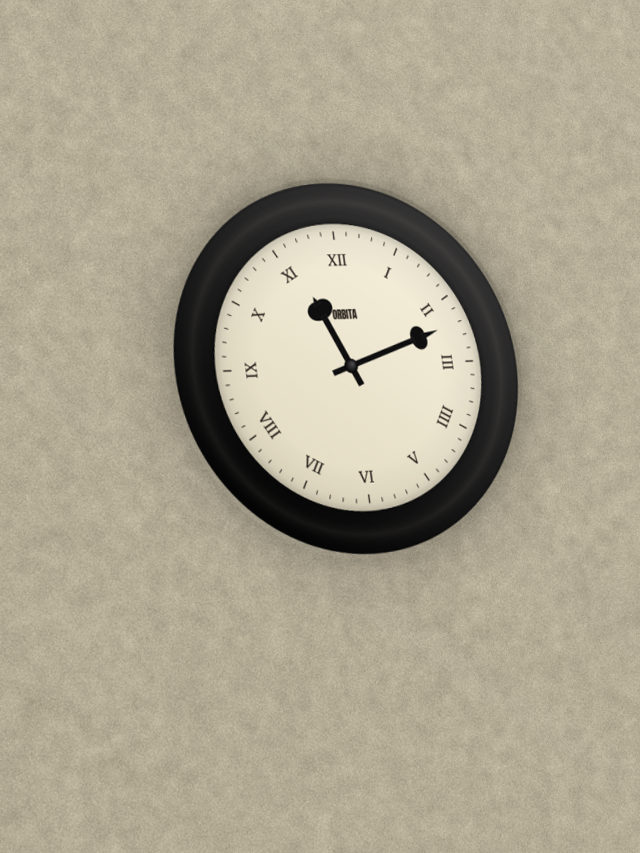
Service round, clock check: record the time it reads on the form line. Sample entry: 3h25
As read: 11h12
